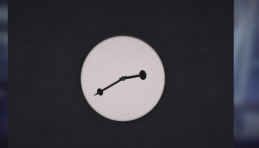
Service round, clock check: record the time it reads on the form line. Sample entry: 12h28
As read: 2h40
